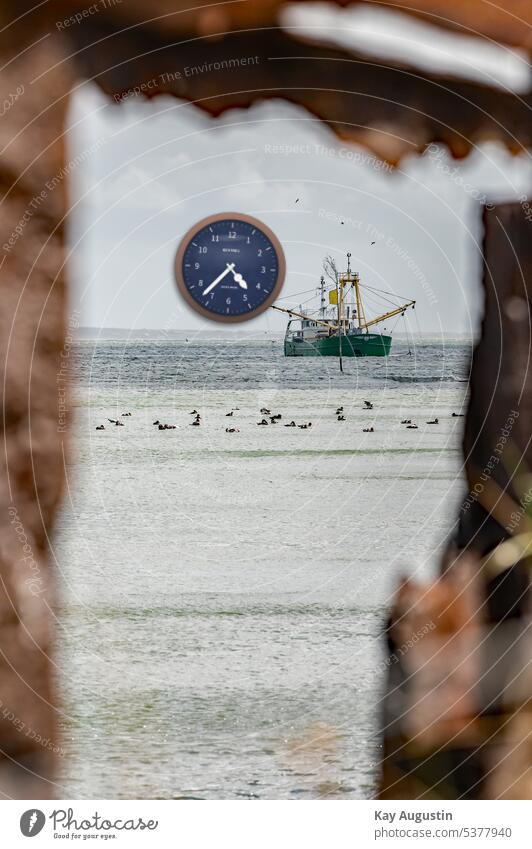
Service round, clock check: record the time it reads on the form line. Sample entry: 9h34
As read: 4h37
